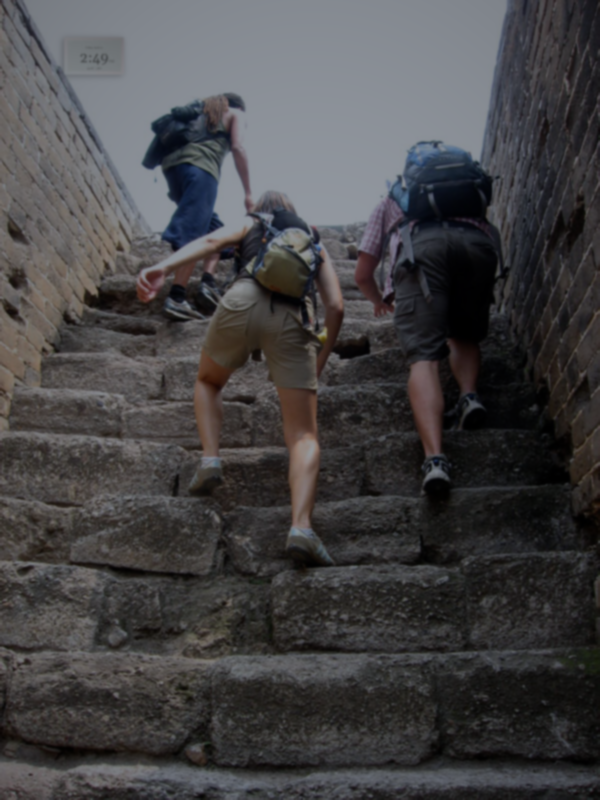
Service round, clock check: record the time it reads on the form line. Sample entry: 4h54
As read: 2h49
